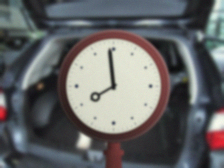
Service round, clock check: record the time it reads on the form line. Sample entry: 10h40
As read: 7h59
